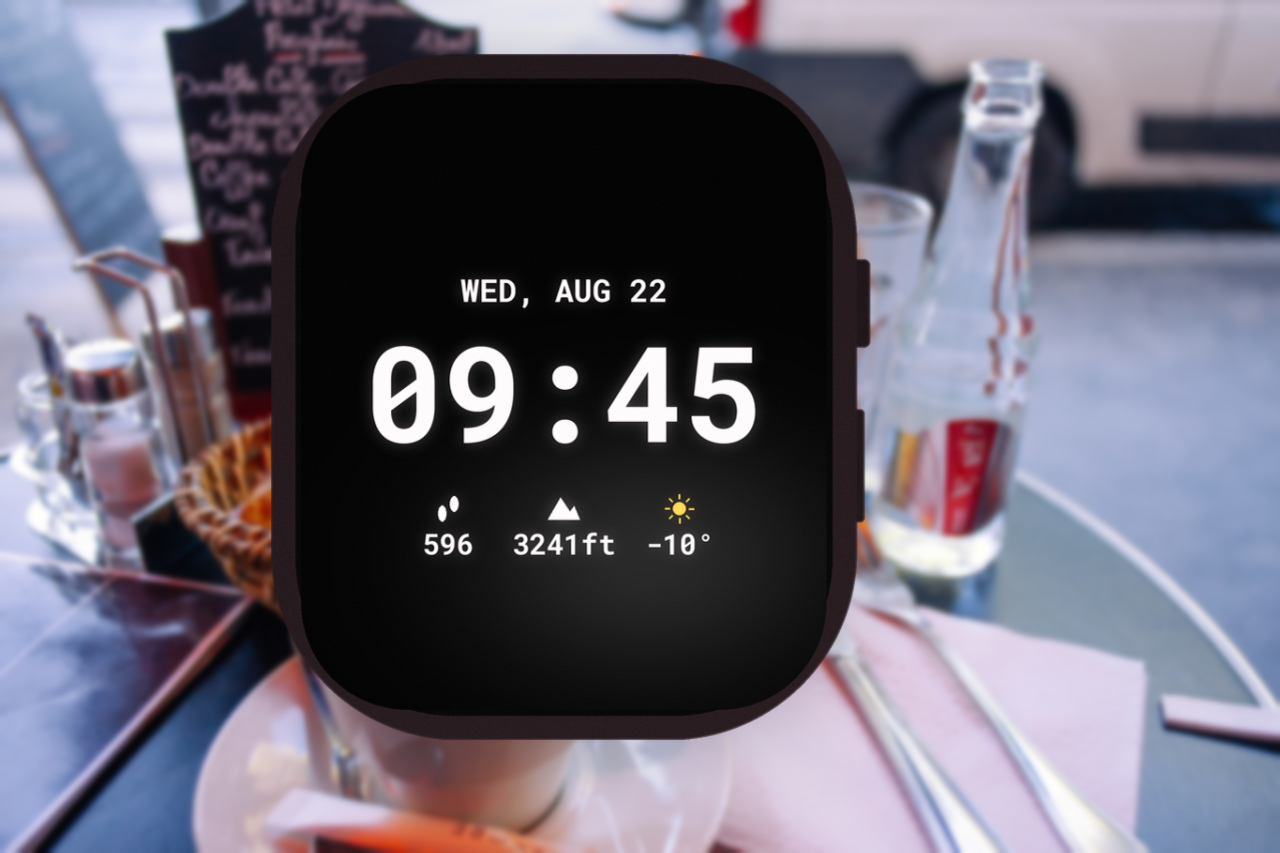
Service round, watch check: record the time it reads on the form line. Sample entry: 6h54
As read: 9h45
